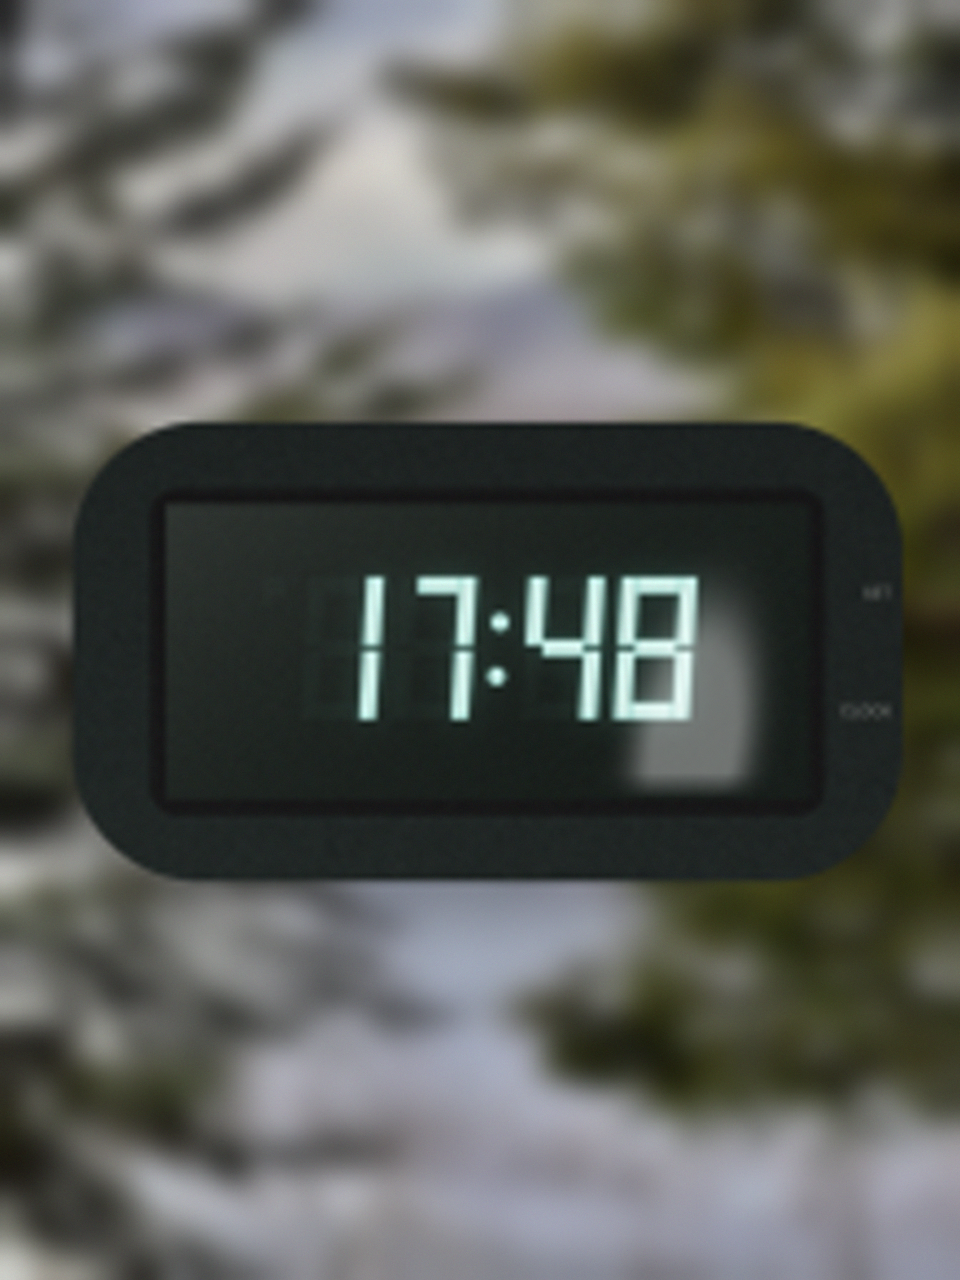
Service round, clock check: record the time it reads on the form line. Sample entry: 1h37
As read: 17h48
